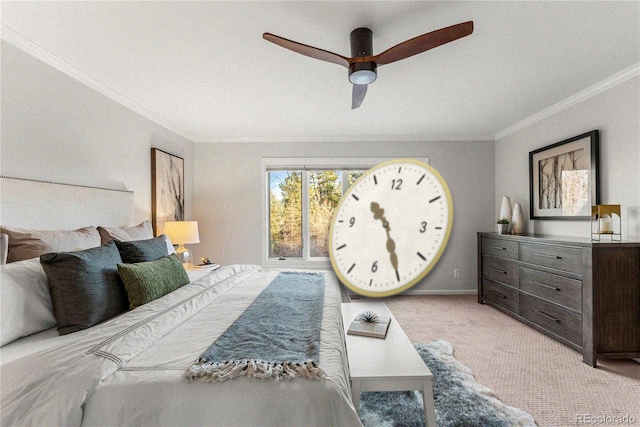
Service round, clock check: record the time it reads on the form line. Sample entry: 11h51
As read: 10h25
